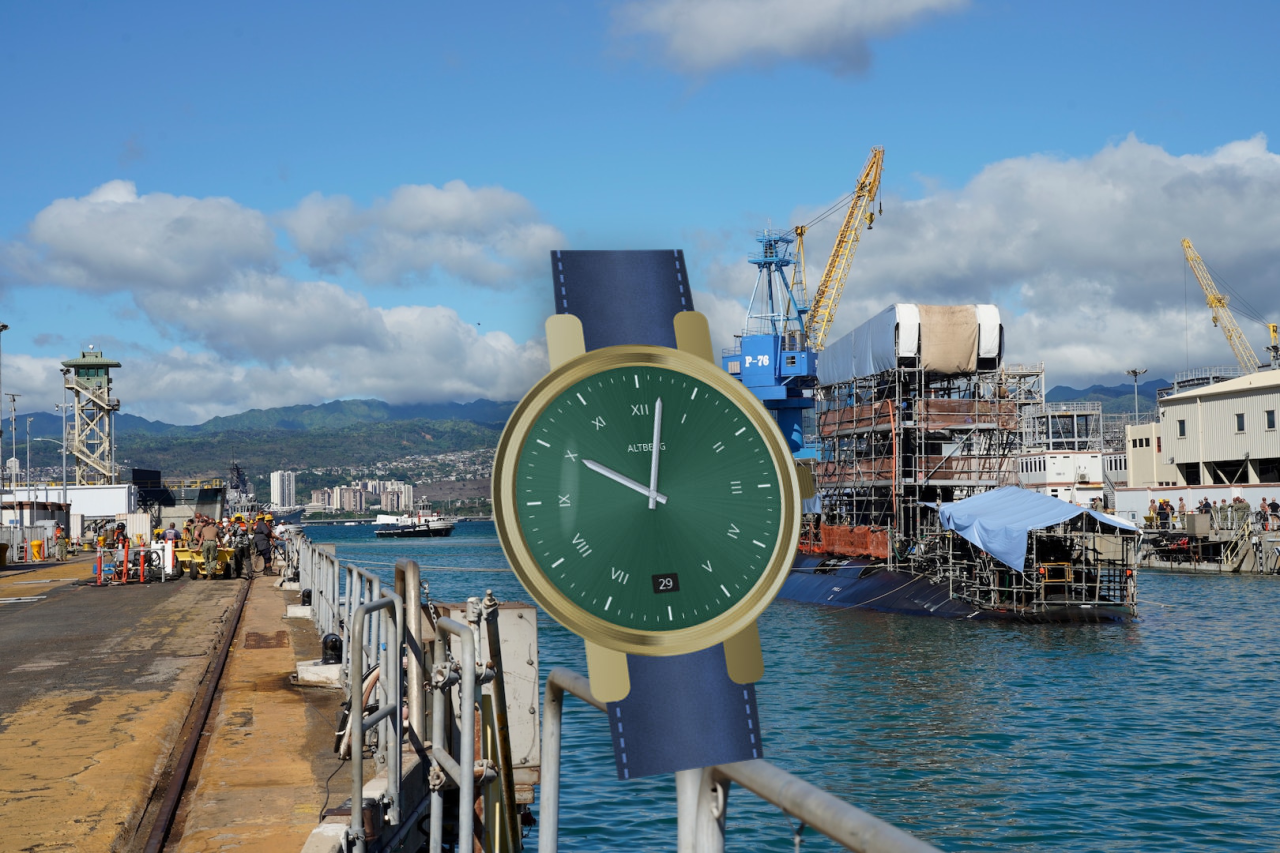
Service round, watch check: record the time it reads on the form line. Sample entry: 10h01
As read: 10h02
